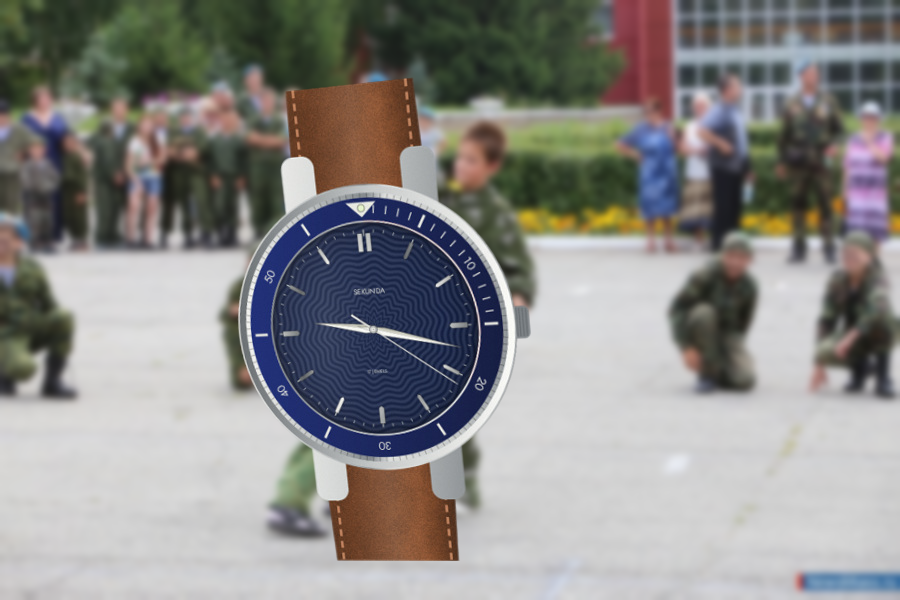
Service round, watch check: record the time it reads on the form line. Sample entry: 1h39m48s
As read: 9h17m21s
